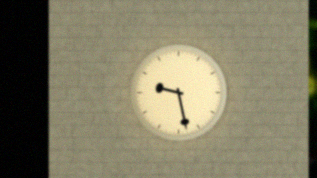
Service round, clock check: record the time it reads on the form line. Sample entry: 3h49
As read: 9h28
